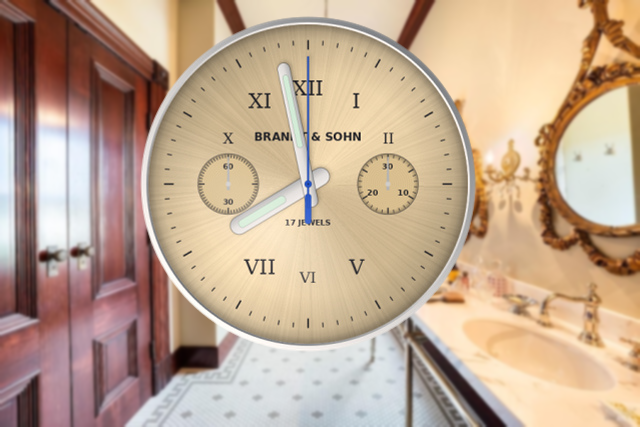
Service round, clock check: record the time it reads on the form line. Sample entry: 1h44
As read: 7h58
